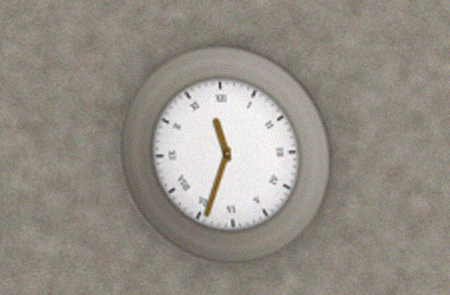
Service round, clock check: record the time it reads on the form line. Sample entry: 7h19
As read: 11h34
